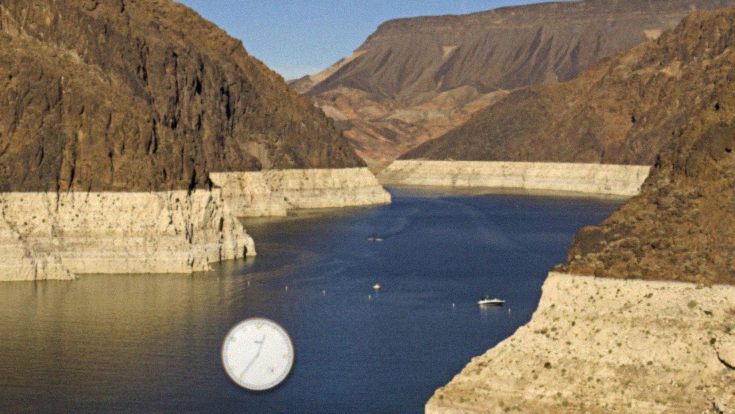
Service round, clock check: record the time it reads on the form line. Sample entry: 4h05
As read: 12h36
